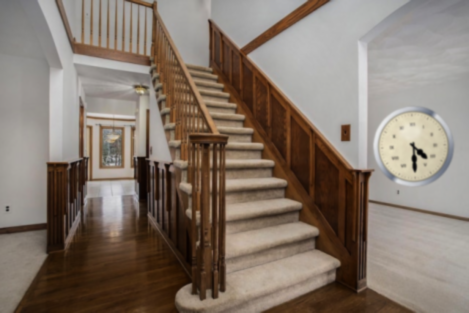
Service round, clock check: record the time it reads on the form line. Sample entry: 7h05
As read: 4h30
